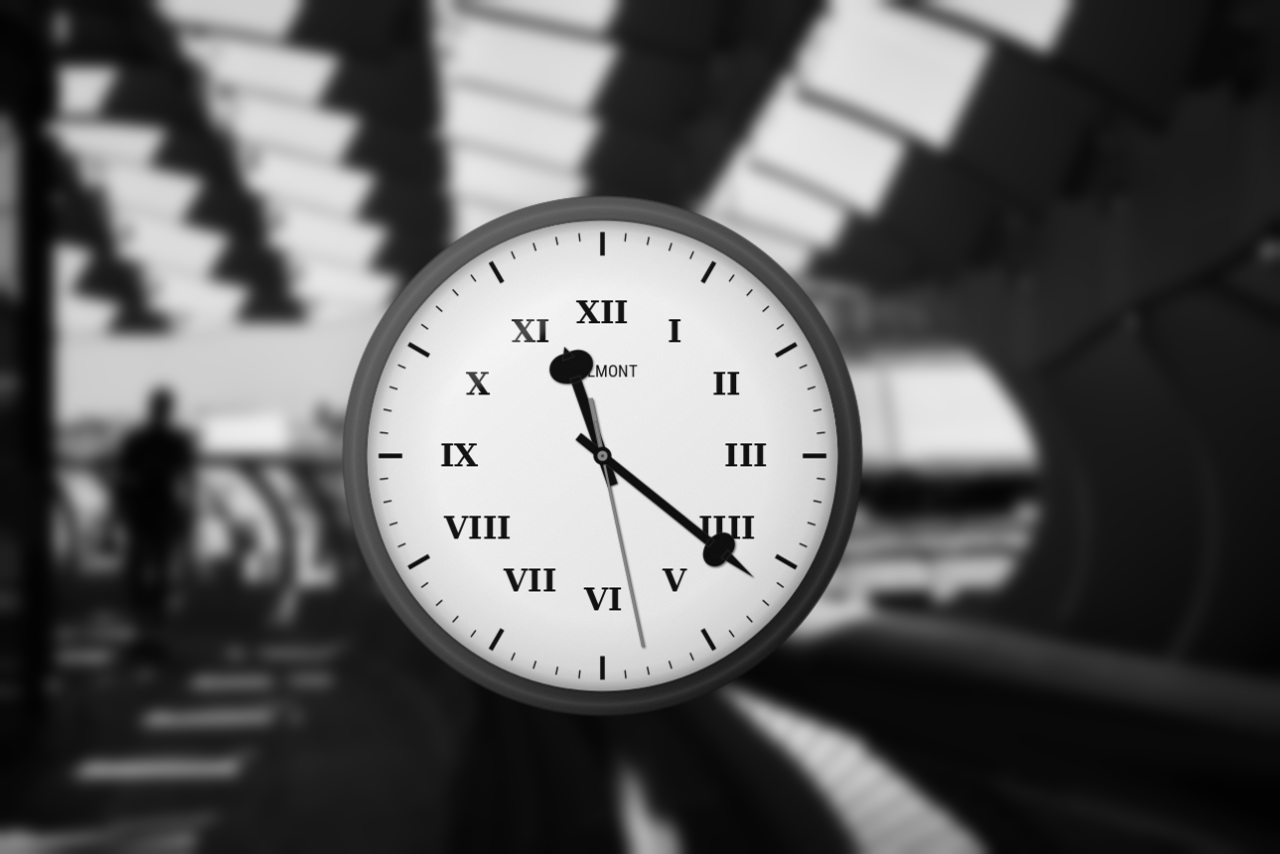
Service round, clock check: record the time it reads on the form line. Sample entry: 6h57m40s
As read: 11h21m28s
